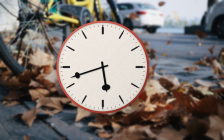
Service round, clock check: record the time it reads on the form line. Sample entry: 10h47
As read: 5h42
